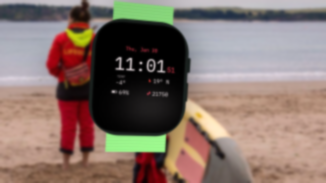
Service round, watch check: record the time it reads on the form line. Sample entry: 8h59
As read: 11h01
